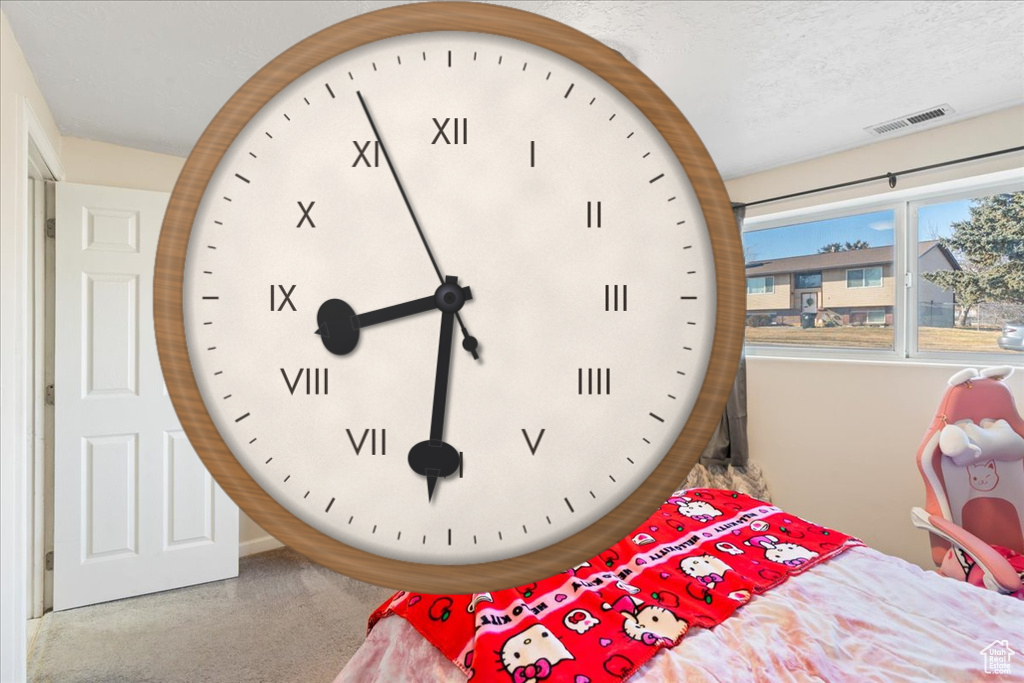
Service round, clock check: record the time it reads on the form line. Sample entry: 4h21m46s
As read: 8h30m56s
